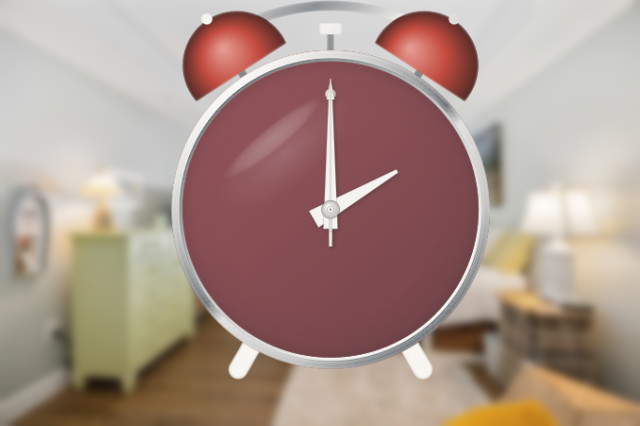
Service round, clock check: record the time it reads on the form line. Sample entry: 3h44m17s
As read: 2h00m00s
